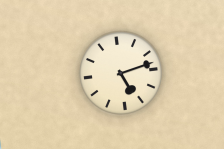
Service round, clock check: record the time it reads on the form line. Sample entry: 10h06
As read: 5h13
